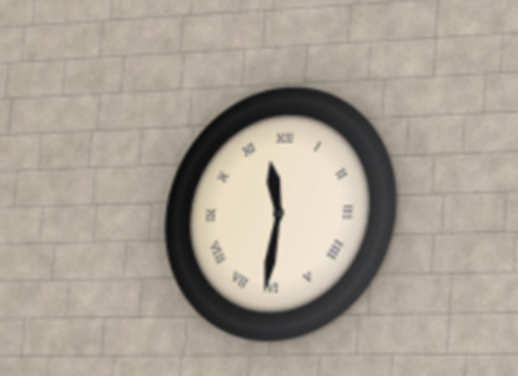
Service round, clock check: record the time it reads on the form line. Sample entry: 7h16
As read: 11h31
